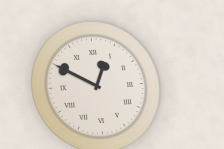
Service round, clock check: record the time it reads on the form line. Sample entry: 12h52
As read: 12h50
